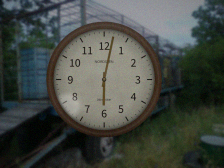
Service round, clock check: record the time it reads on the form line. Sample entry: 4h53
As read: 6h02
